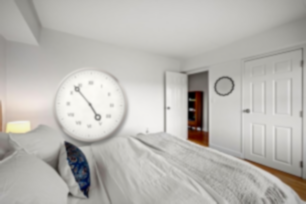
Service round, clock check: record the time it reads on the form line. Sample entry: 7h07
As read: 4h53
